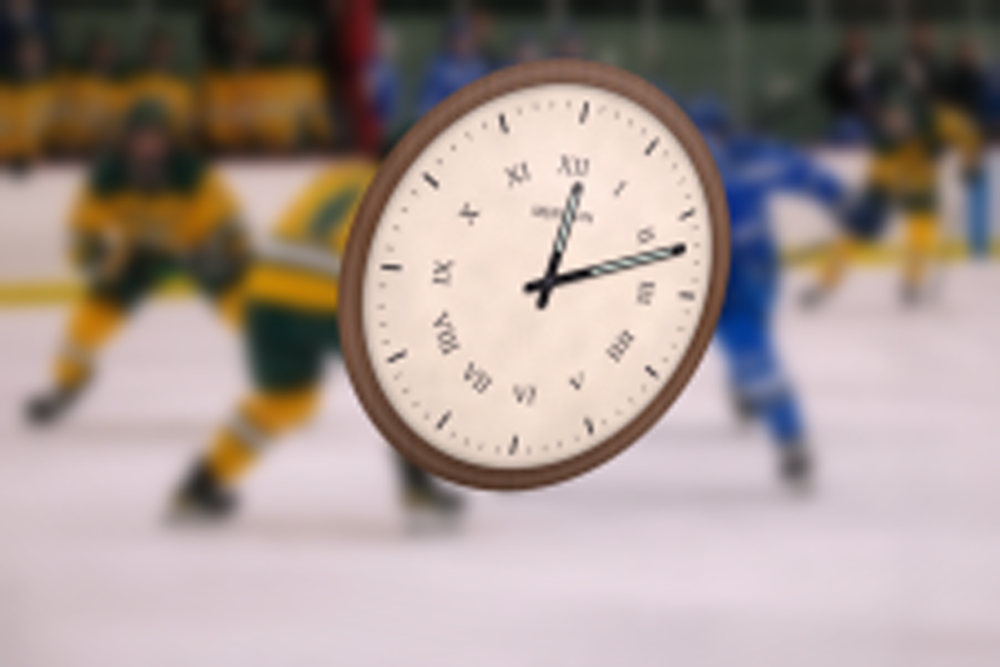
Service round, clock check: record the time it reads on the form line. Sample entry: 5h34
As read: 12h12
